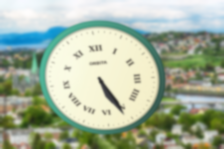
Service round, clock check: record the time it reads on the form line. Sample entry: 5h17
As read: 5h26
